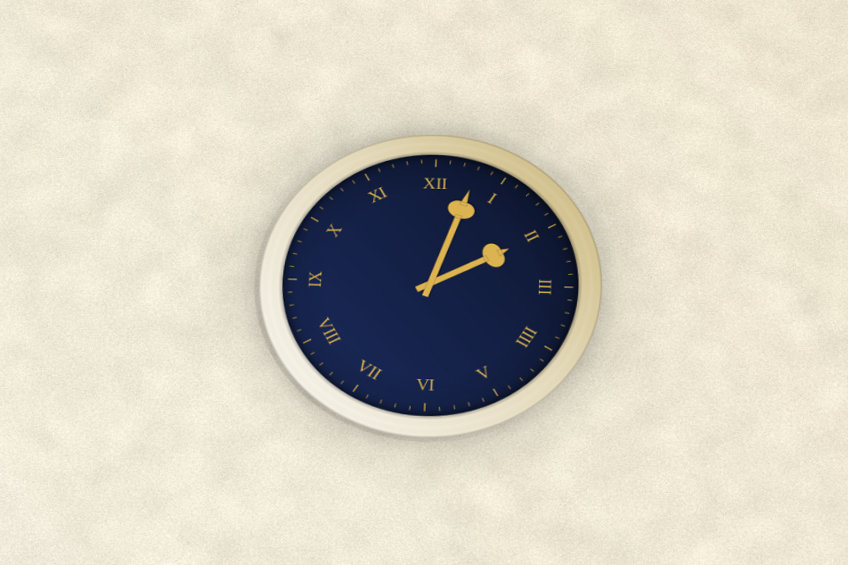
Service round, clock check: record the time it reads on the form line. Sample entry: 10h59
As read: 2h03
